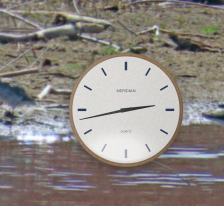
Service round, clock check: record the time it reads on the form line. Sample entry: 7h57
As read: 2h43
